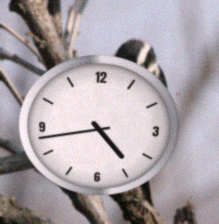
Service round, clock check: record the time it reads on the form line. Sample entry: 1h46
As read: 4h43
